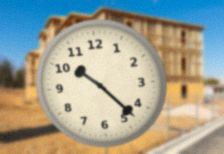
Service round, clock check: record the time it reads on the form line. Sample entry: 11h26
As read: 10h23
